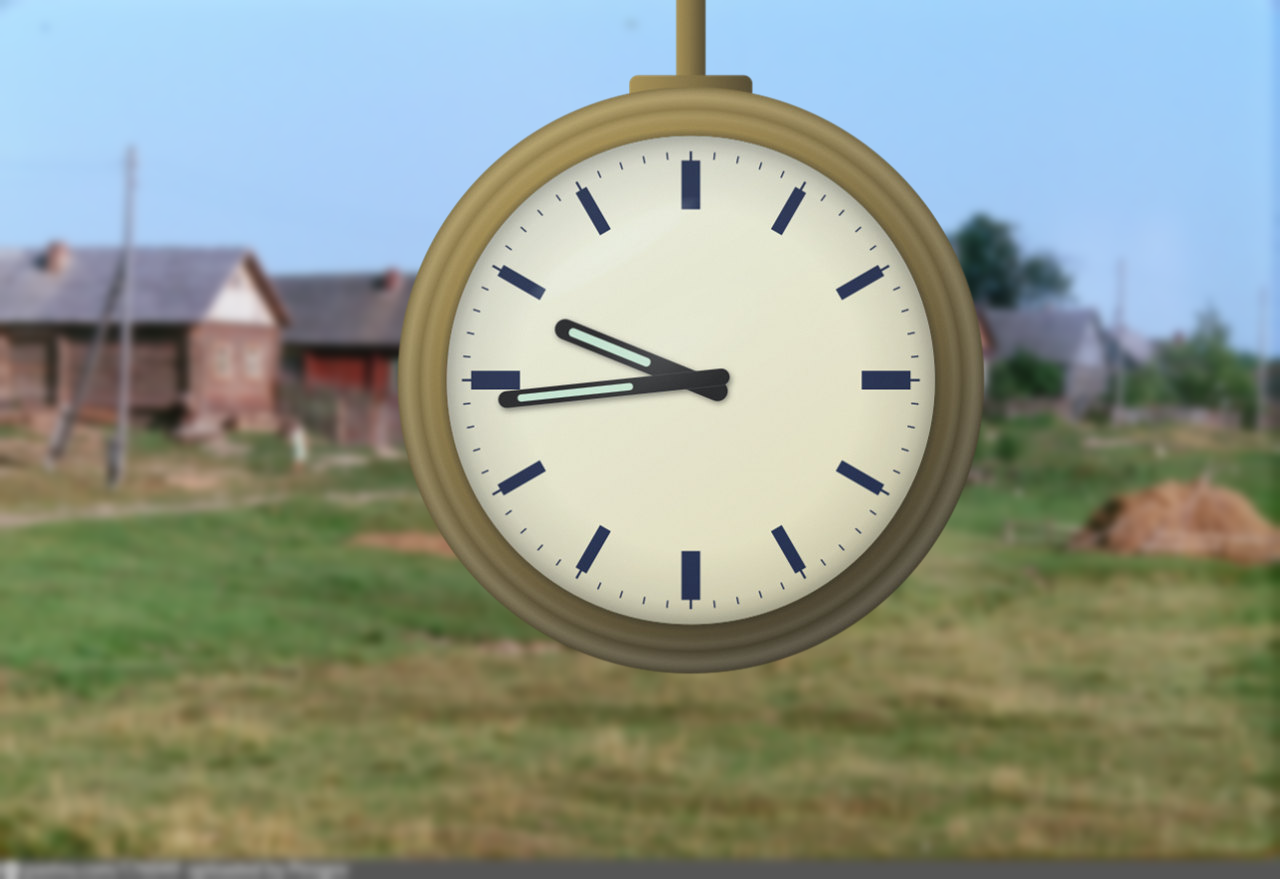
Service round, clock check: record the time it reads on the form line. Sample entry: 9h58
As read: 9h44
